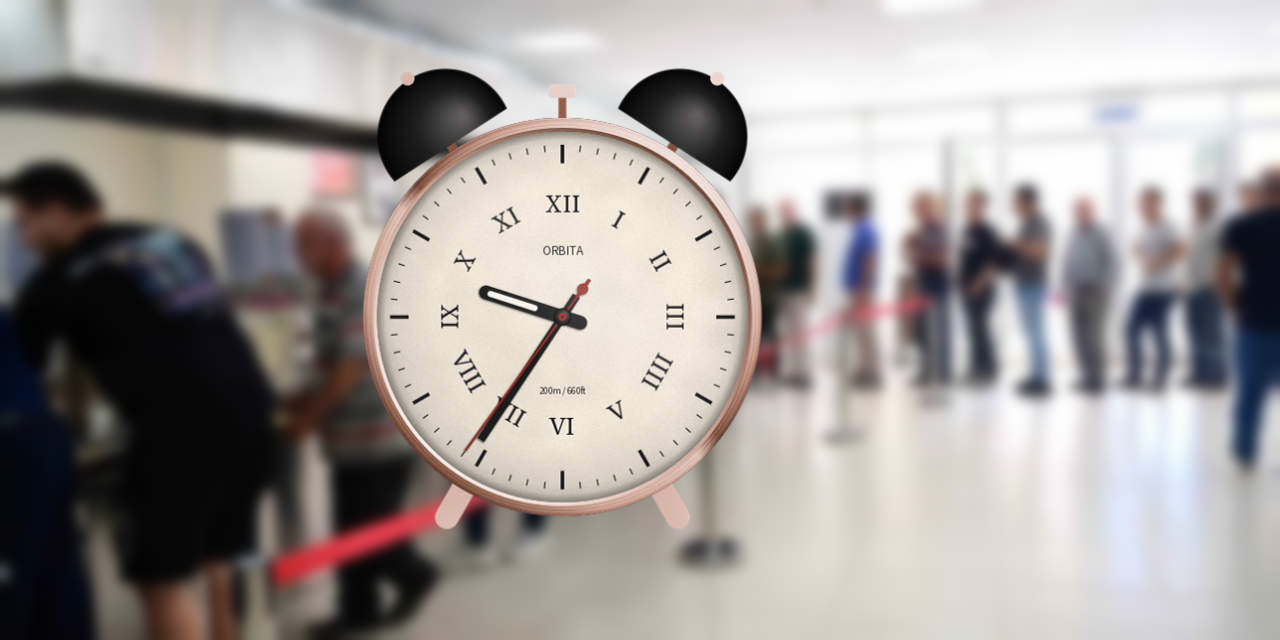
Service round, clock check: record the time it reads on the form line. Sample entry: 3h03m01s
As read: 9h35m36s
